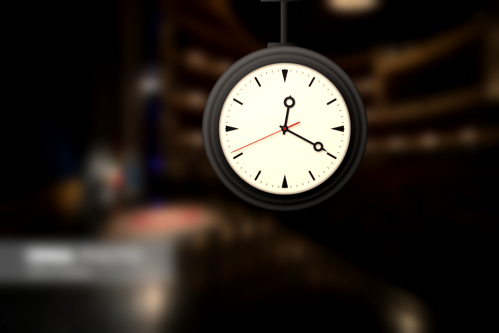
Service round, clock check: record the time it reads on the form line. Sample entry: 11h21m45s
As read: 12h19m41s
